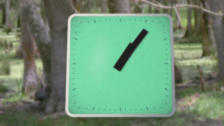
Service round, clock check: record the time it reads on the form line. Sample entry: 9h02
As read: 1h06
